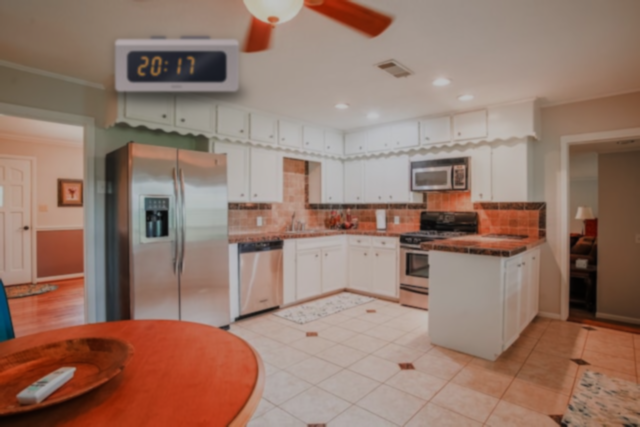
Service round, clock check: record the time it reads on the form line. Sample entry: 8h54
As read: 20h17
